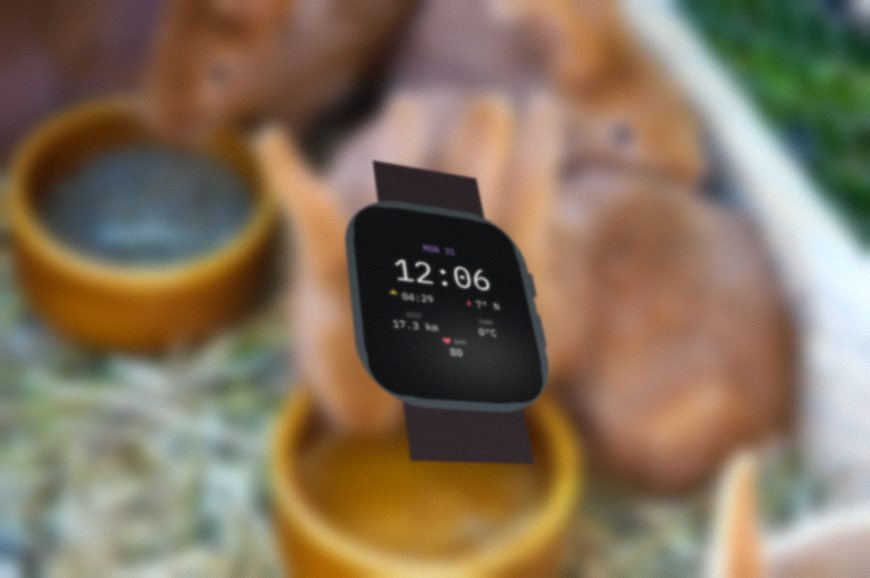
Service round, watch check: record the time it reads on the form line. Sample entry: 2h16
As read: 12h06
